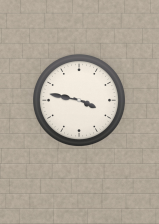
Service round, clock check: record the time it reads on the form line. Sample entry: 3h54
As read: 3h47
